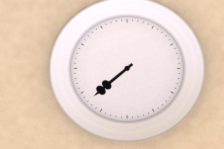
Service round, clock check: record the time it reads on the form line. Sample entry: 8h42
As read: 7h38
